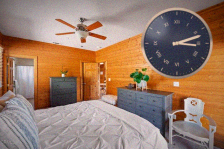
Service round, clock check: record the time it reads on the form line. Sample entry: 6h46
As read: 3h12
